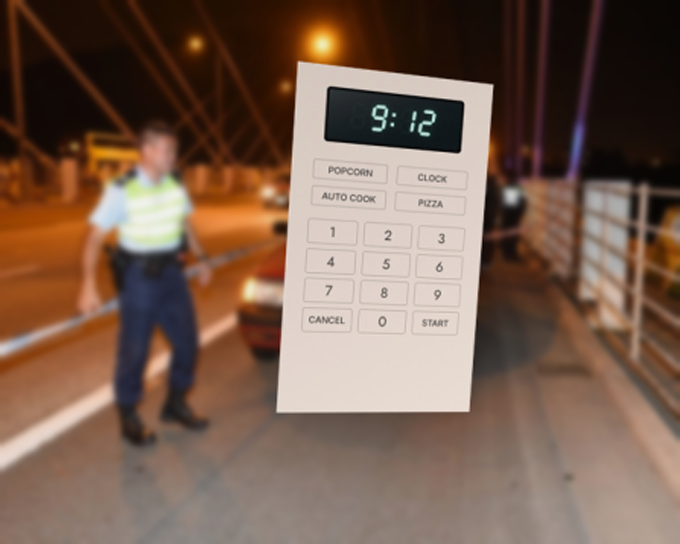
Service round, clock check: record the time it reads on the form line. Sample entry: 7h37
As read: 9h12
